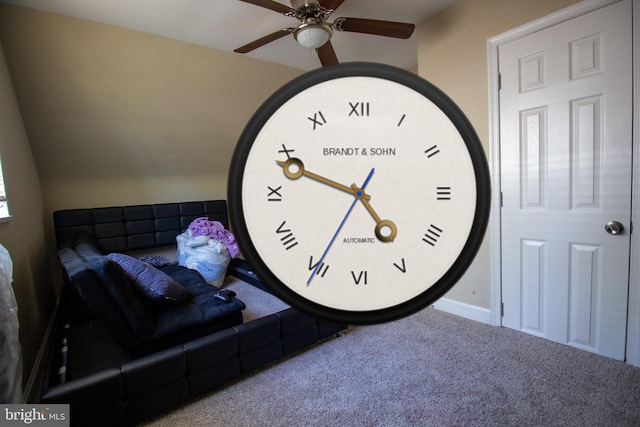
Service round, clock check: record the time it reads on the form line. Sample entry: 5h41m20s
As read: 4h48m35s
